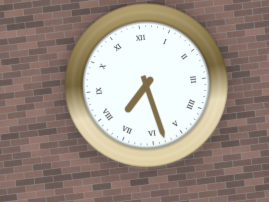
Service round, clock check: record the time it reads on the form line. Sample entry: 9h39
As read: 7h28
